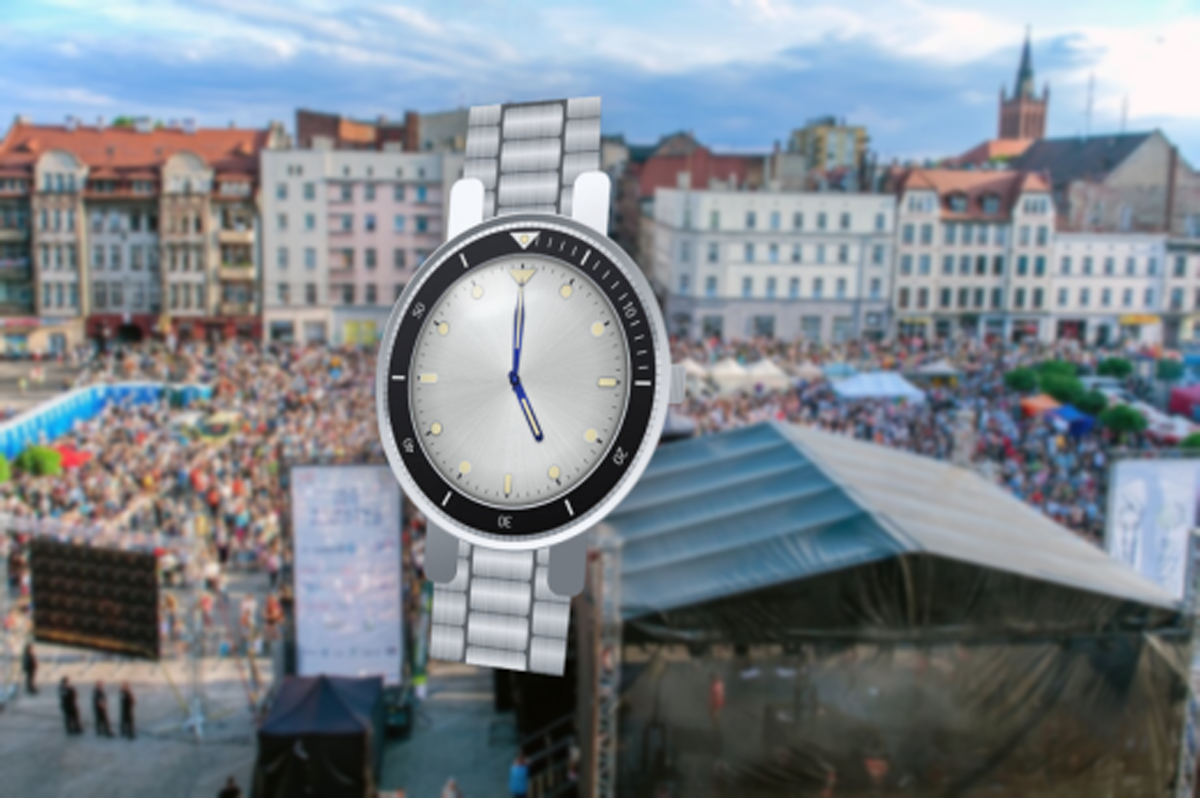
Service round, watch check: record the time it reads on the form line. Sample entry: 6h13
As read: 5h00
